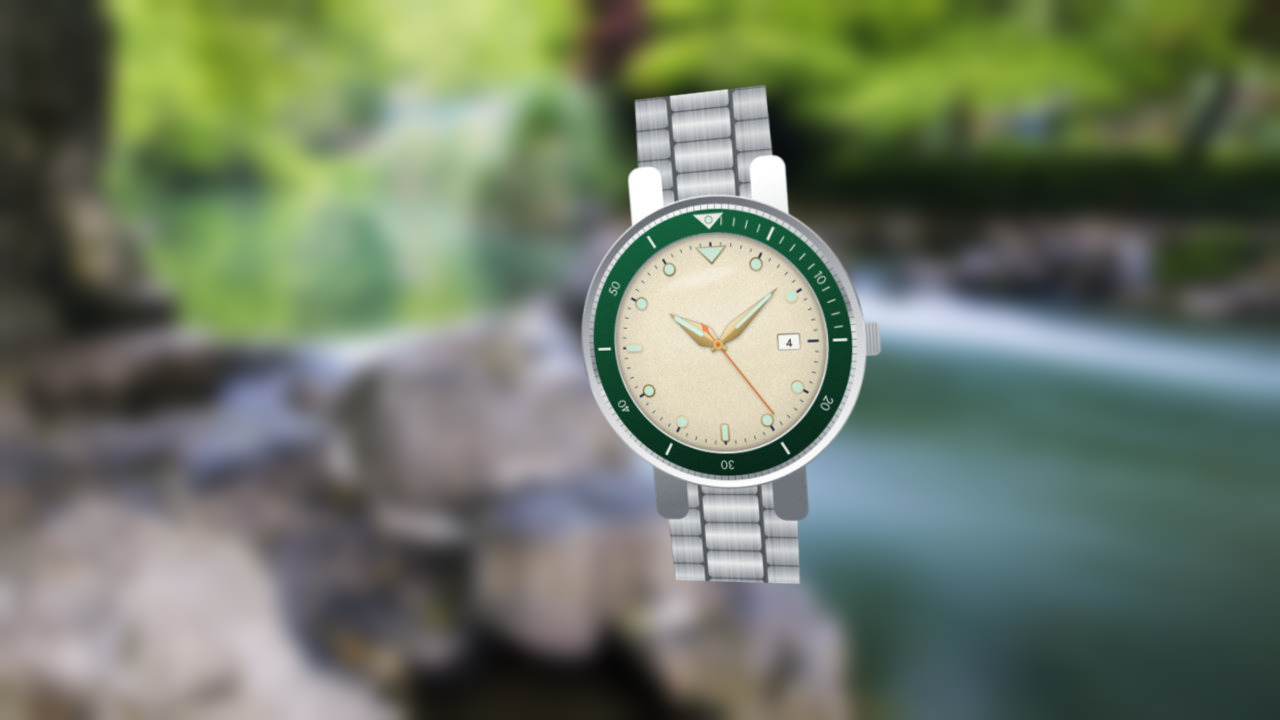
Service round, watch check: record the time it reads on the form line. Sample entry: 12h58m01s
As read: 10h08m24s
